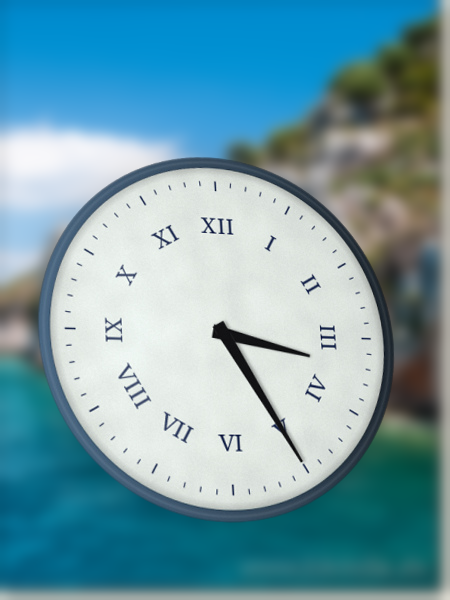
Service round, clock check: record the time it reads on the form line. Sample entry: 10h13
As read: 3h25
